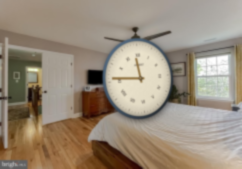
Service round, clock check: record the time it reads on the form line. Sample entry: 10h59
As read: 11h46
